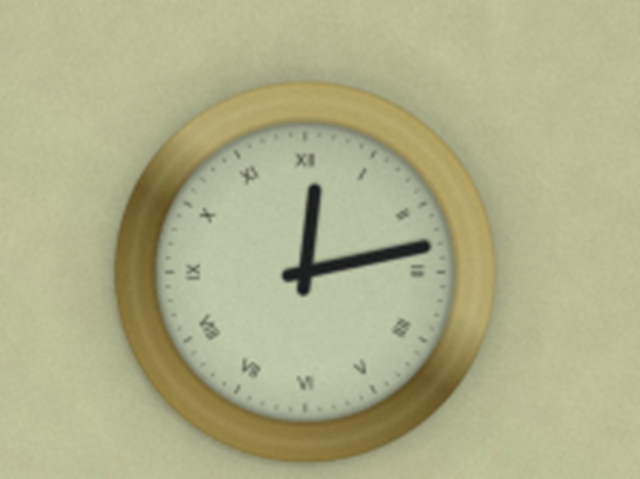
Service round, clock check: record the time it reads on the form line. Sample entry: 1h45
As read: 12h13
